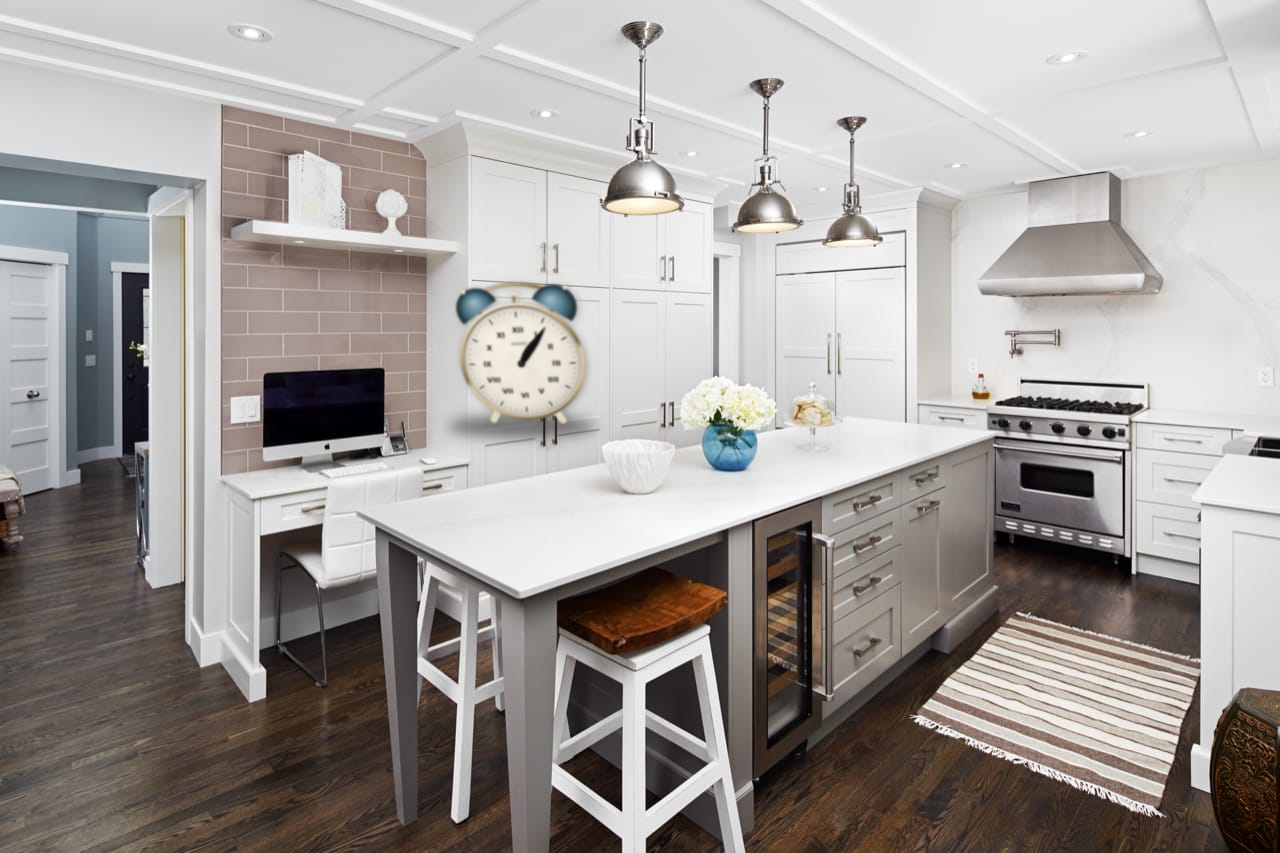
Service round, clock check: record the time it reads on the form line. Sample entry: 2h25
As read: 1h06
